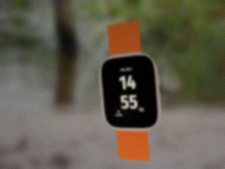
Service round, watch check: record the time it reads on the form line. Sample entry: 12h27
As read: 14h55
